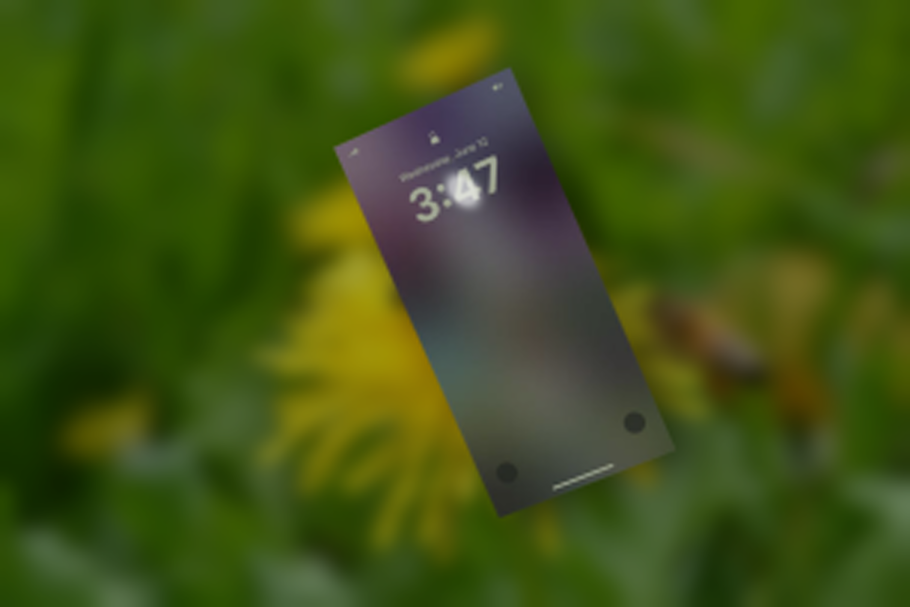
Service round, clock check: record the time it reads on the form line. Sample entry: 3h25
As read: 3h47
